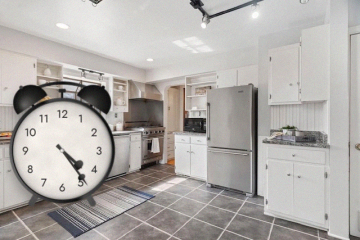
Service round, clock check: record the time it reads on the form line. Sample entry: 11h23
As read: 4h24
